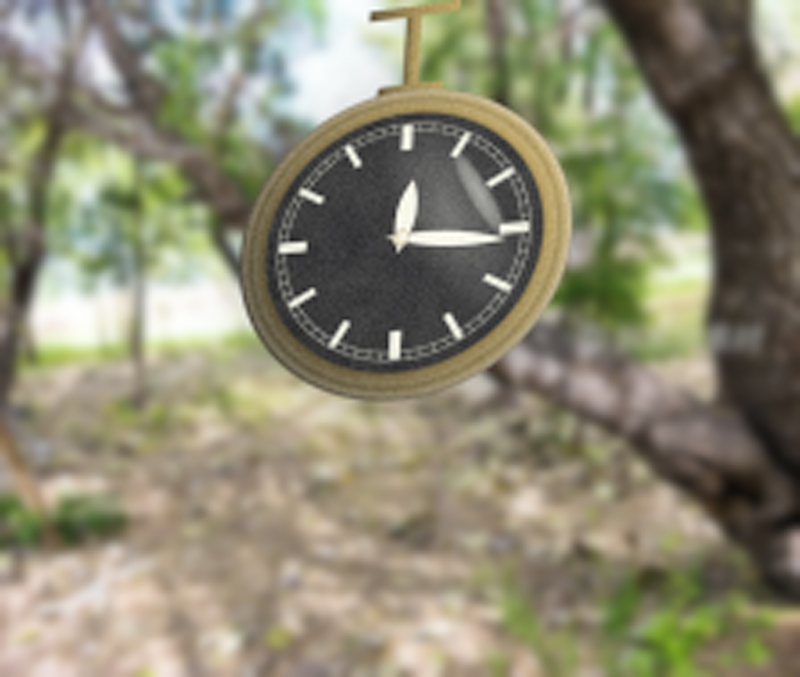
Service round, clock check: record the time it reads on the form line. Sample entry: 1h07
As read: 12h16
